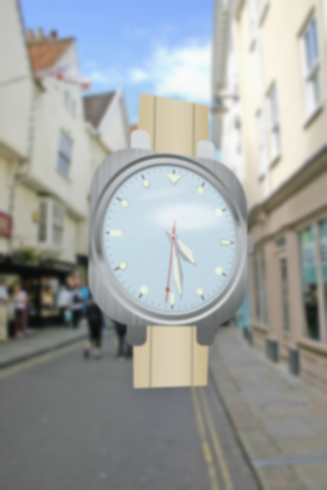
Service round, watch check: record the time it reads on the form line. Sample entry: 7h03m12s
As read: 4h28m31s
